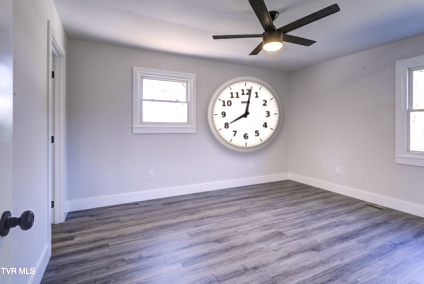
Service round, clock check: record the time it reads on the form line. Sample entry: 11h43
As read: 8h02
